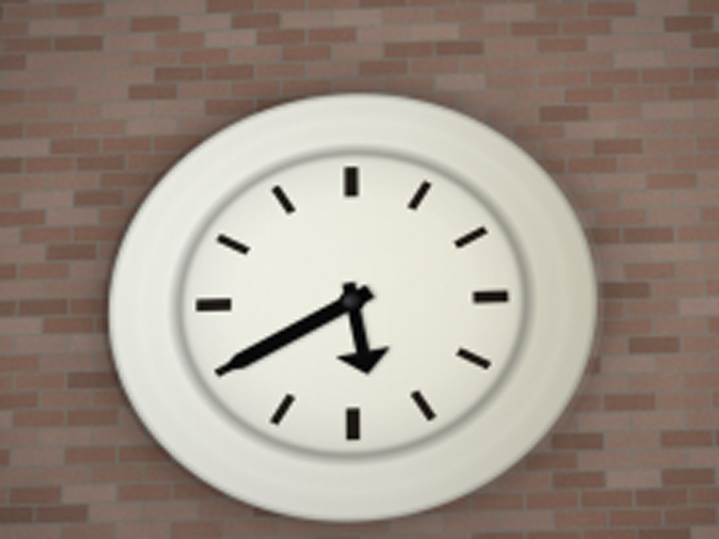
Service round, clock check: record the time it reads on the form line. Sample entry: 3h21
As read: 5h40
